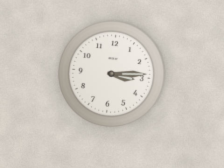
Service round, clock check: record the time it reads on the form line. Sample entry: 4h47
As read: 3h14
